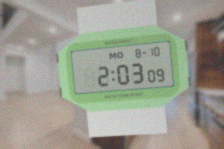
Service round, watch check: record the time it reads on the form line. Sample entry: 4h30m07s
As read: 2h03m09s
